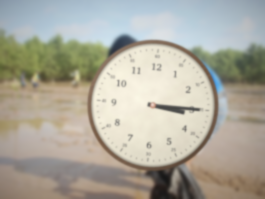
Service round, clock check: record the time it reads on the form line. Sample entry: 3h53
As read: 3h15
